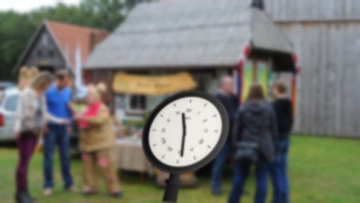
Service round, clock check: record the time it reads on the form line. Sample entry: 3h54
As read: 11h29
